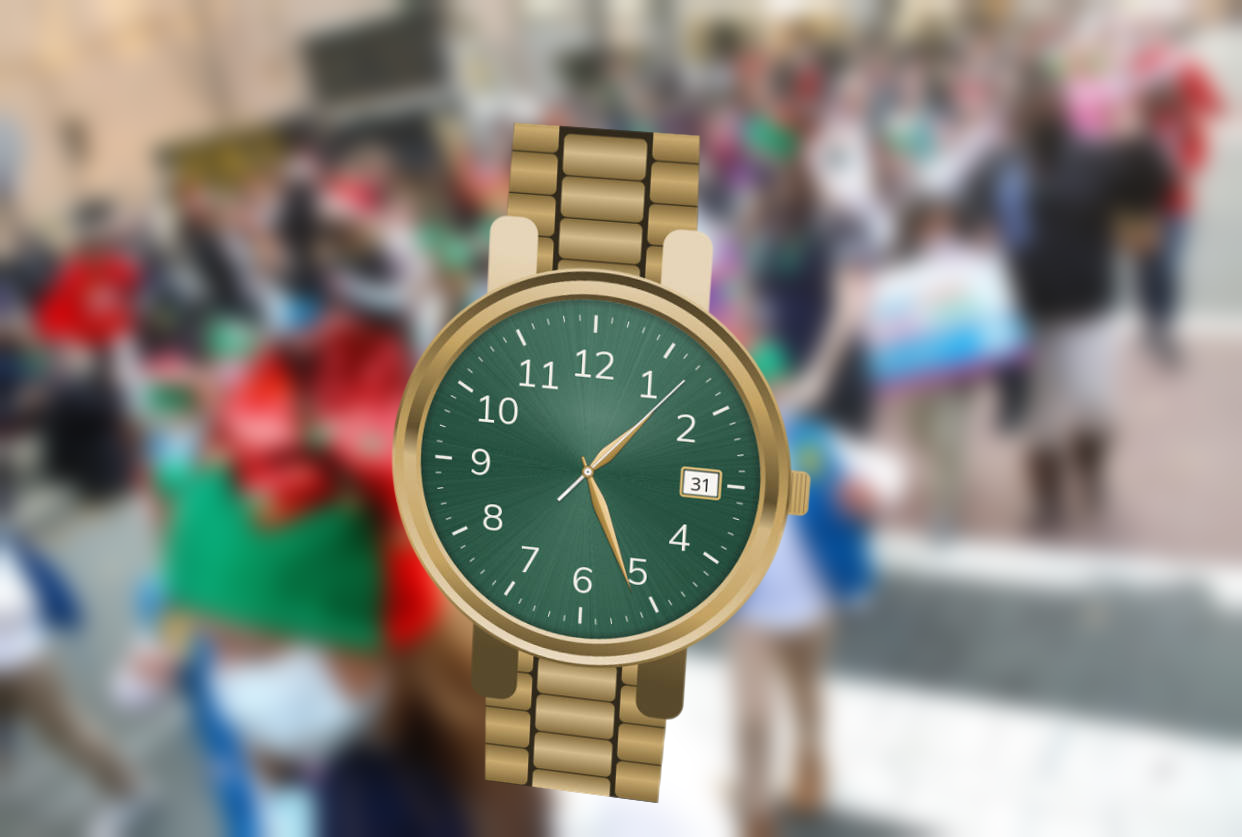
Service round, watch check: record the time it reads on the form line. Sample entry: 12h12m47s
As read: 1h26m07s
